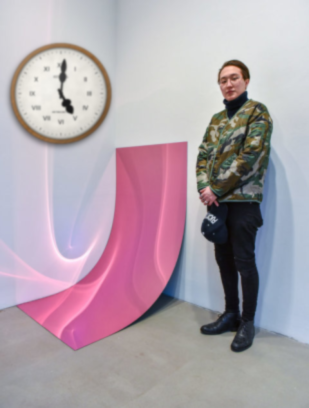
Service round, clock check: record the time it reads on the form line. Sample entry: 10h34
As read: 5h01
